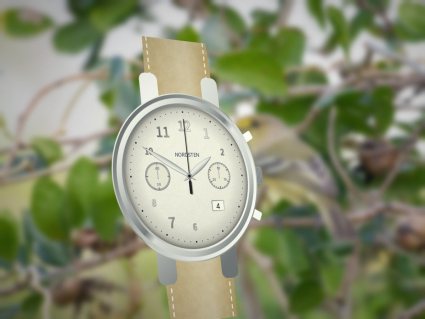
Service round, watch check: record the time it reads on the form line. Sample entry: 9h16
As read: 1h50
